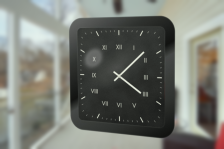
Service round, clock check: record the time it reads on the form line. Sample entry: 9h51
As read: 4h08
